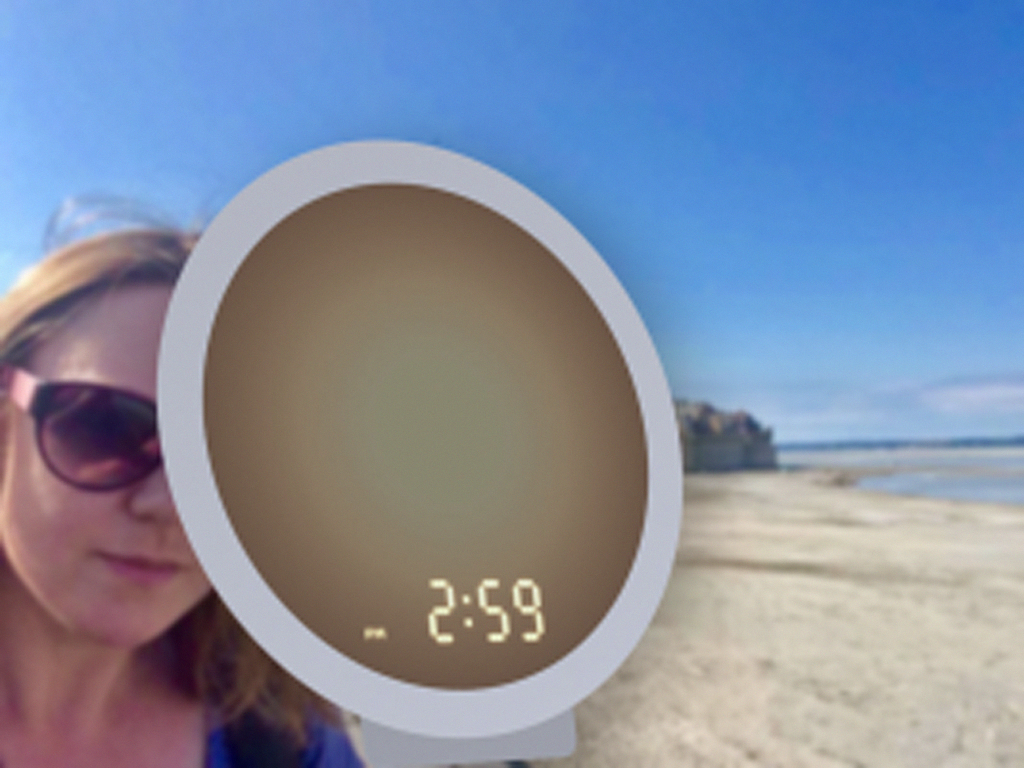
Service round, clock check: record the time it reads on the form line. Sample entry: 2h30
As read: 2h59
